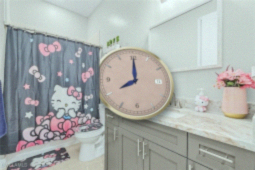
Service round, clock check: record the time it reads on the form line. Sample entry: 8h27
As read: 8h00
